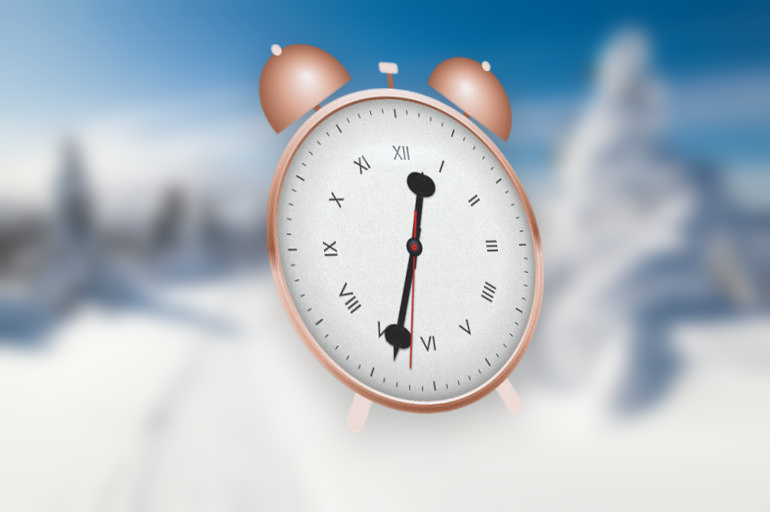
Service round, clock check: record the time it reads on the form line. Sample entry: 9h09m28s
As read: 12h33m32s
